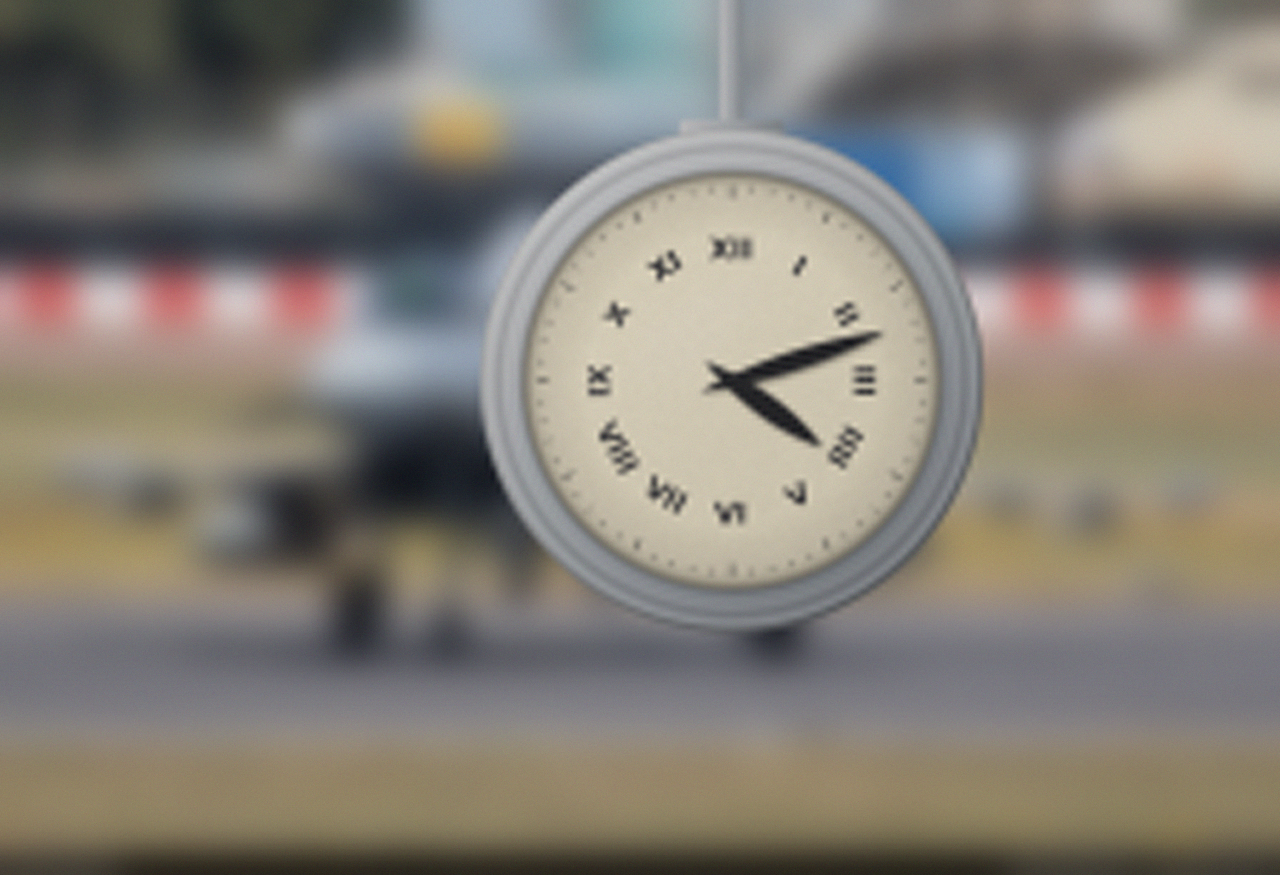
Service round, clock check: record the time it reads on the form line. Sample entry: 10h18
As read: 4h12
